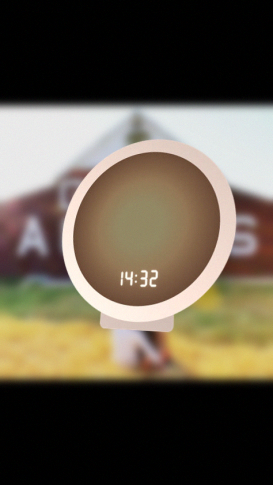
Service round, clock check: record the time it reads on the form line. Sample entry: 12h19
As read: 14h32
